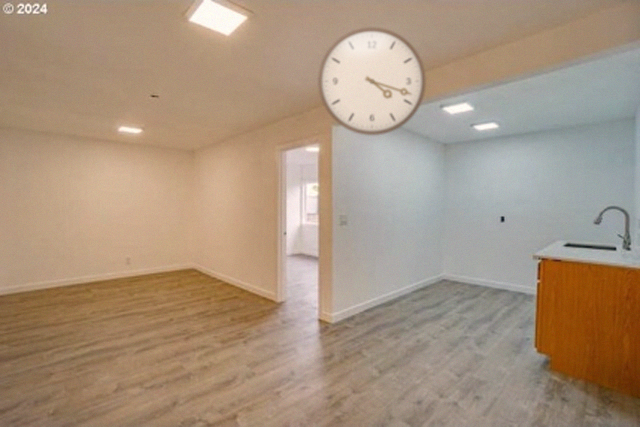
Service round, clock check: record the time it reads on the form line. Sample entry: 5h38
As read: 4h18
